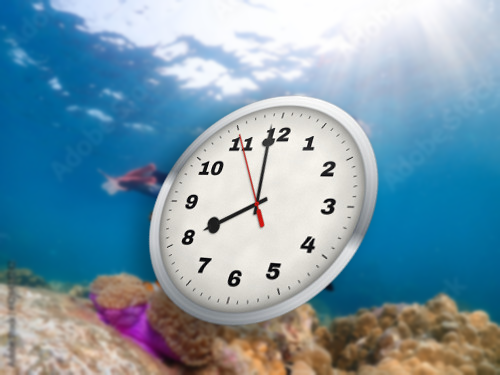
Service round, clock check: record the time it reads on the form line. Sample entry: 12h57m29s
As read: 7h58m55s
